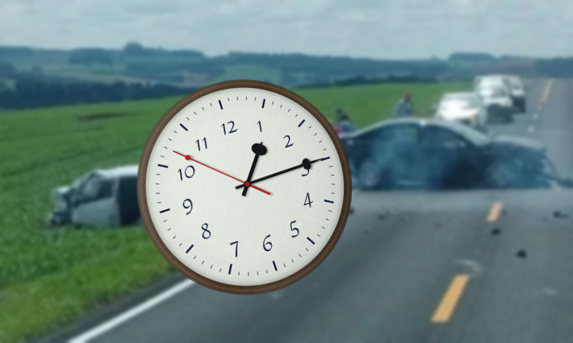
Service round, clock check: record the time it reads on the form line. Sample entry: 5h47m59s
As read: 1h14m52s
